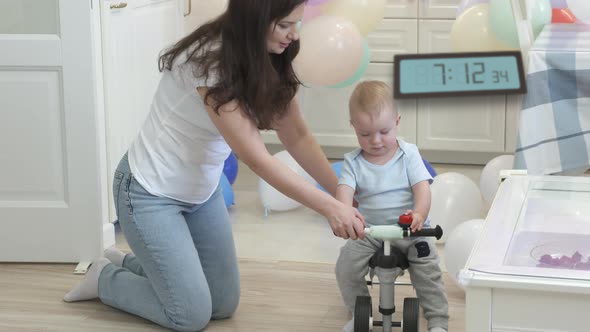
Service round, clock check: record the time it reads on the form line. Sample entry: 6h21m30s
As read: 7h12m34s
